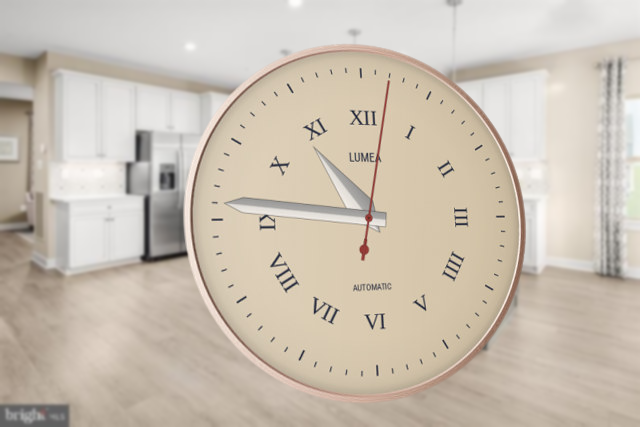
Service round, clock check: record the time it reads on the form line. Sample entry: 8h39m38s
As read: 10h46m02s
